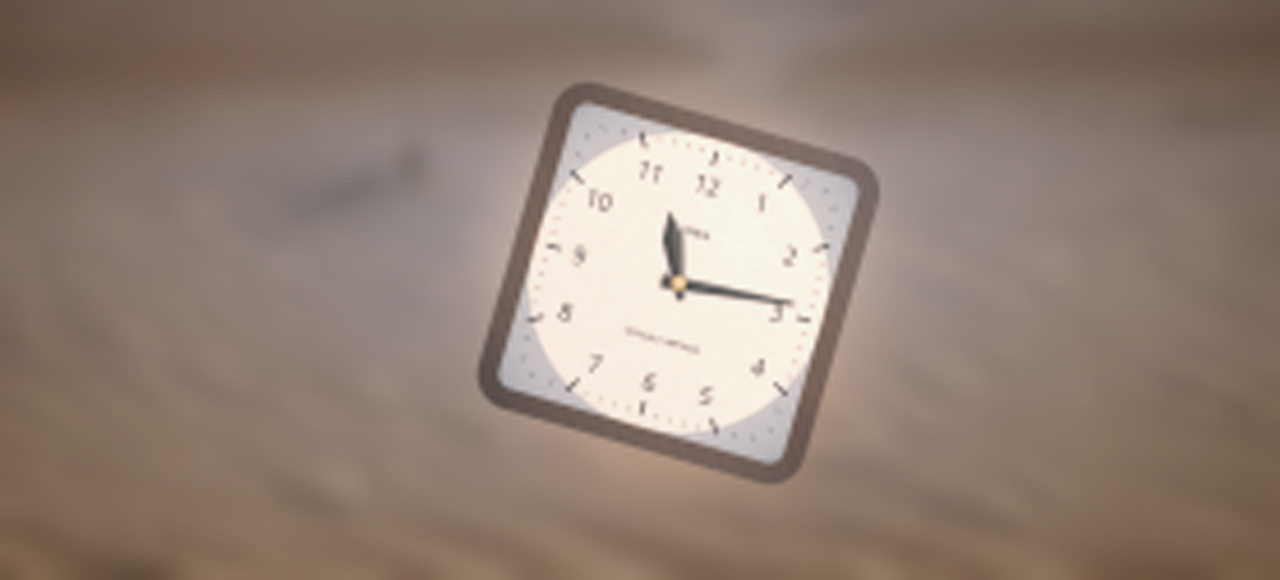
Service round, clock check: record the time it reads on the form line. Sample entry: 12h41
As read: 11h14
